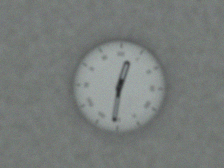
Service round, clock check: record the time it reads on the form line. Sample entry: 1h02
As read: 12h31
